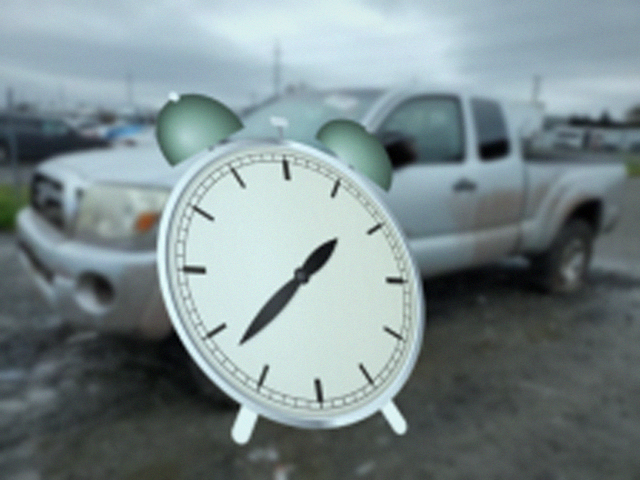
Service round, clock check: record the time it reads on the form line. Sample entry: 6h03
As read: 1h38
